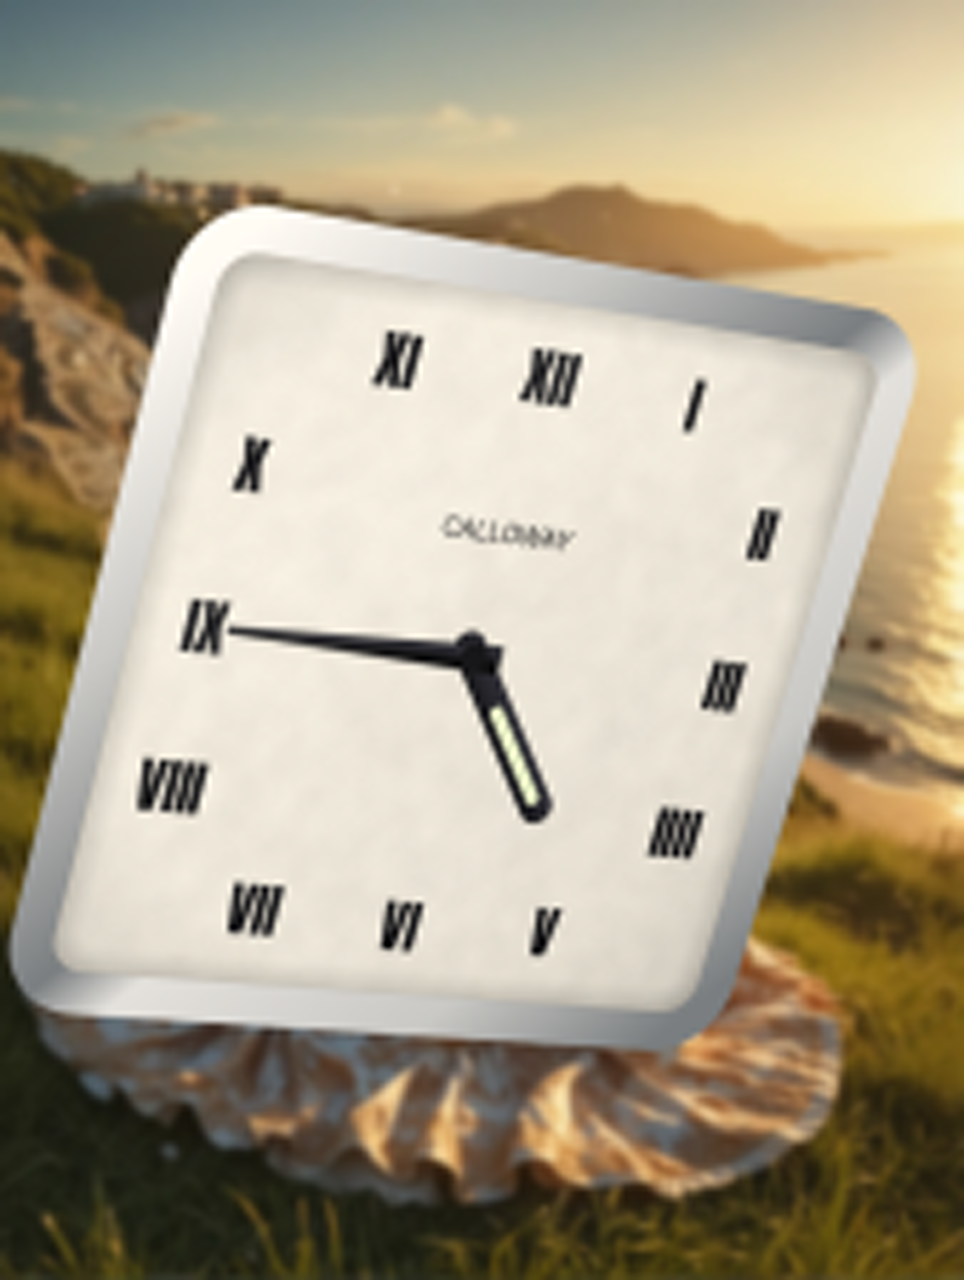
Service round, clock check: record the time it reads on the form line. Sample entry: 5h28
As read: 4h45
